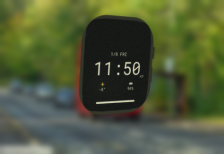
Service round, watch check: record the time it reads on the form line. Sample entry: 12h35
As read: 11h50
